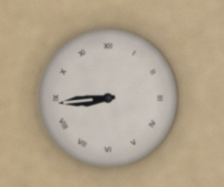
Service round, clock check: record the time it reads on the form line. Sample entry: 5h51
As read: 8h44
